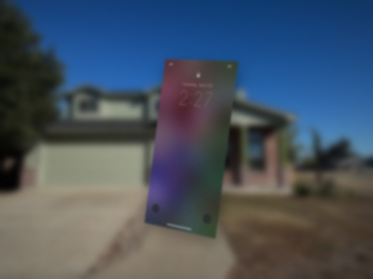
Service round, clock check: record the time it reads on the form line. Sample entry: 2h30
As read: 2h27
